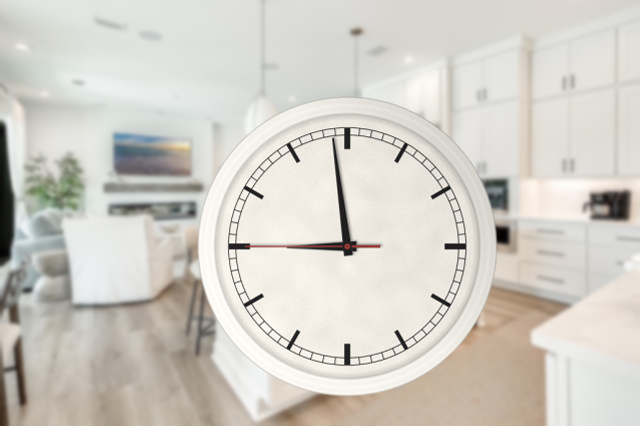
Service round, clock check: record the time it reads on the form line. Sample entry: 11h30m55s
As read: 8h58m45s
